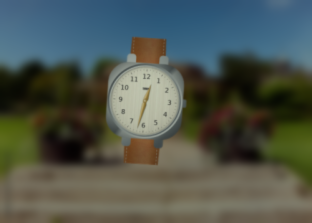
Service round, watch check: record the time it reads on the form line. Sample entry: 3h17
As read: 12h32
